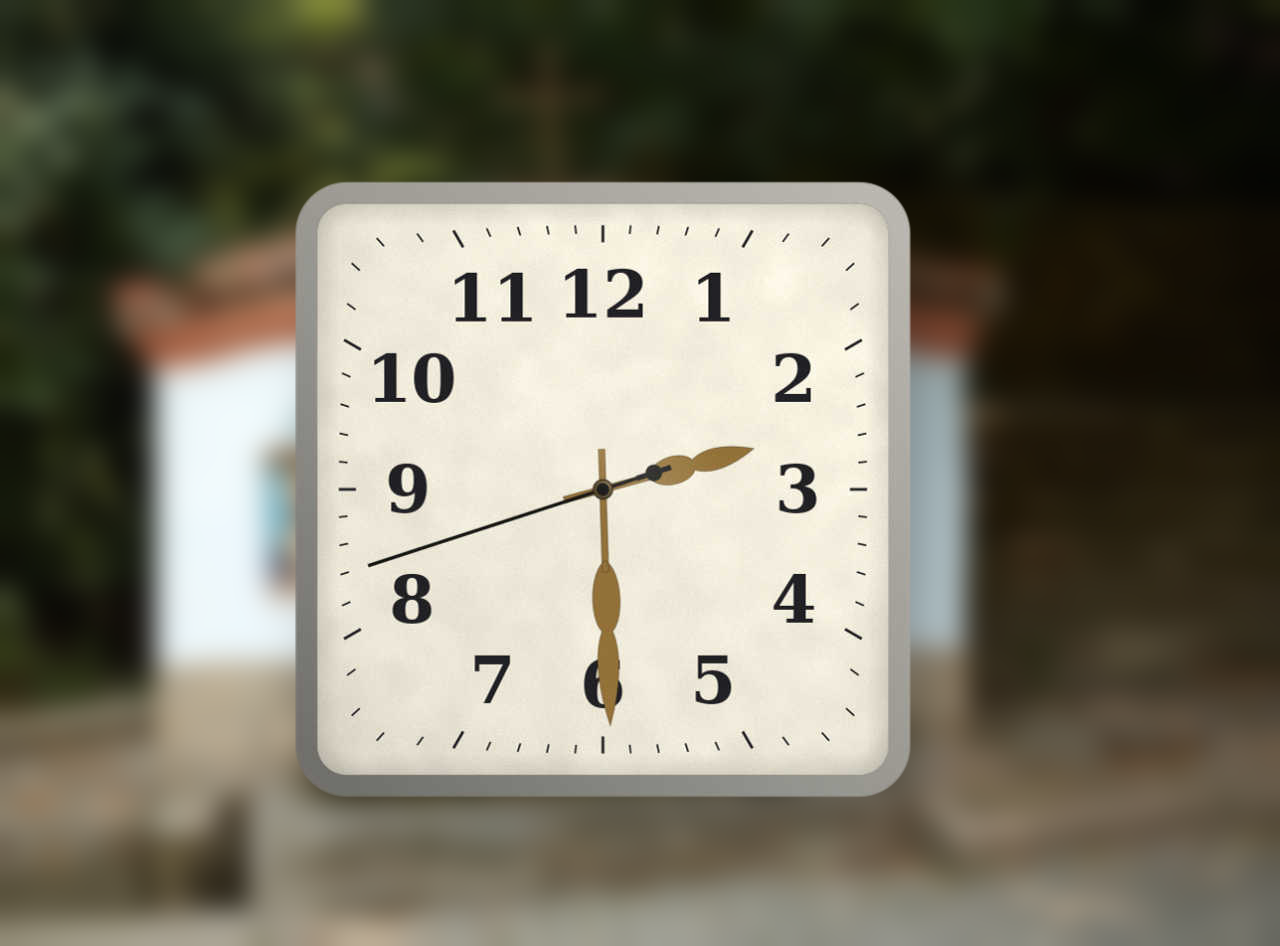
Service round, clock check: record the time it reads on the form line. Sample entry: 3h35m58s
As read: 2h29m42s
